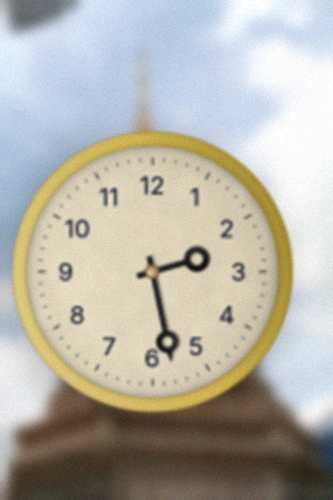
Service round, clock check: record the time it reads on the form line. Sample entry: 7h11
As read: 2h28
